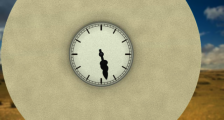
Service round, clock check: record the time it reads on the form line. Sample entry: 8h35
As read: 5h28
